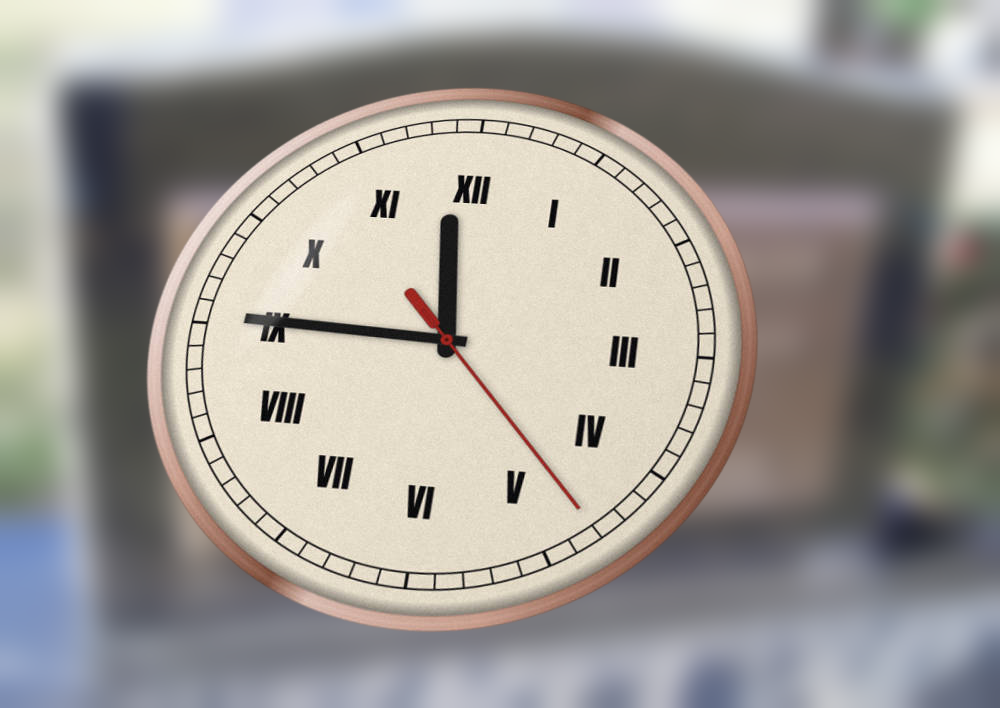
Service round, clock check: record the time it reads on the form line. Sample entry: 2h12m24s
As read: 11h45m23s
